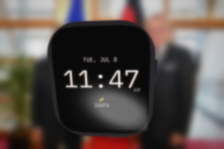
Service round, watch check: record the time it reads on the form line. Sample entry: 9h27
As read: 11h47
